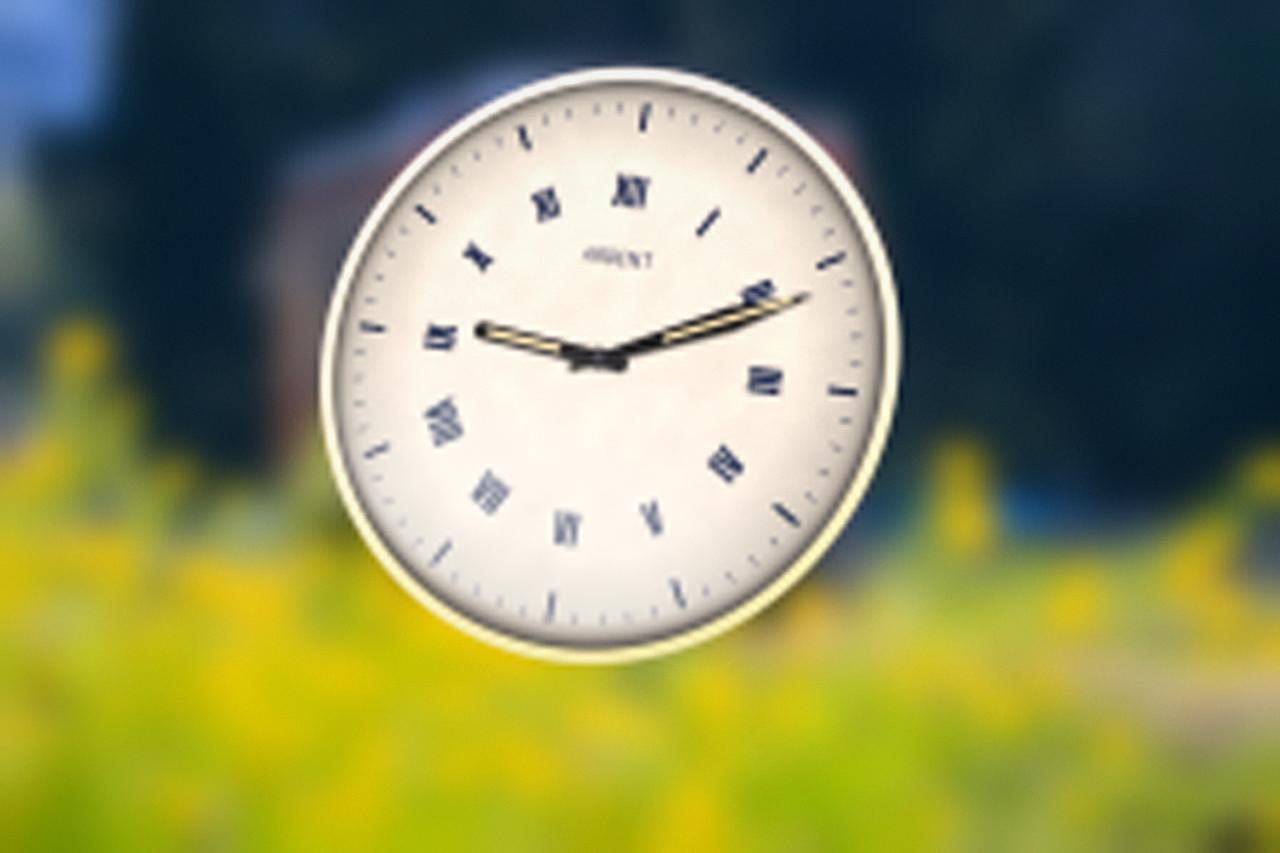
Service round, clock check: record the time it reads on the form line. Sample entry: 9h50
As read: 9h11
